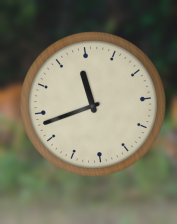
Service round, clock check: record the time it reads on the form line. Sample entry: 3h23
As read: 11h43
